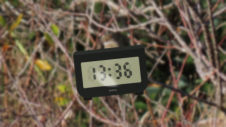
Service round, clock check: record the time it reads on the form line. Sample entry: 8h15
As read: 13h36
